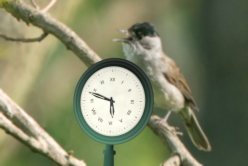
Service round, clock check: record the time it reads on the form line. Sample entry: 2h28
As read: 5h48
